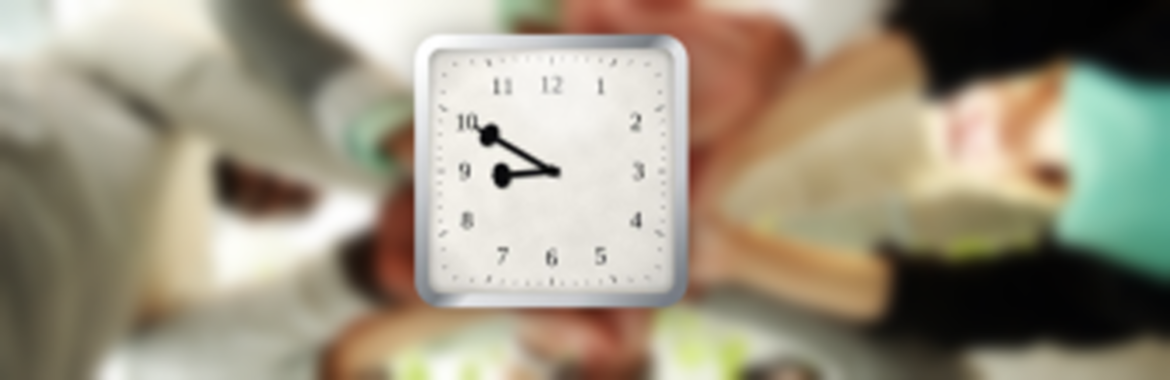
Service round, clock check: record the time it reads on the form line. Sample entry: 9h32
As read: 8h50
